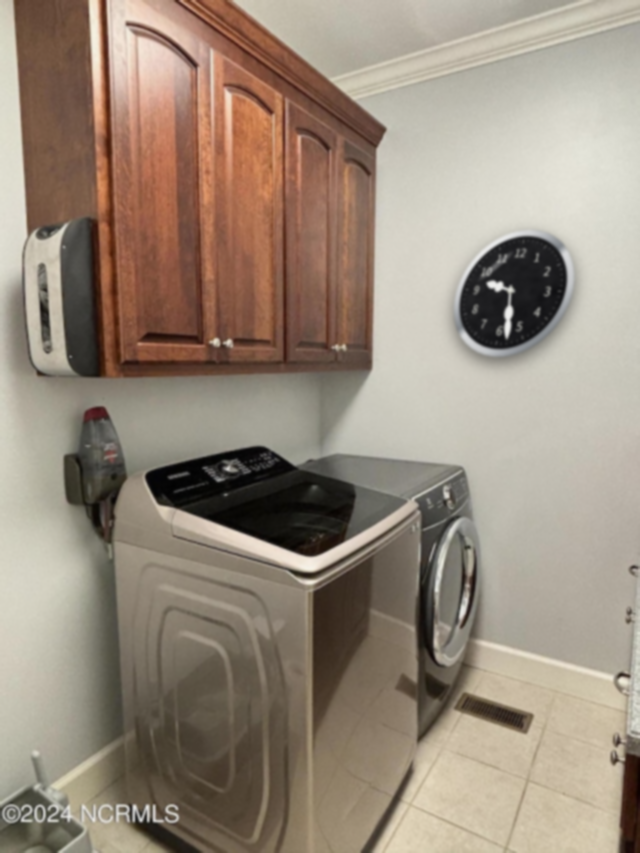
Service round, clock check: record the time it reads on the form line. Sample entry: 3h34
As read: 9h28
